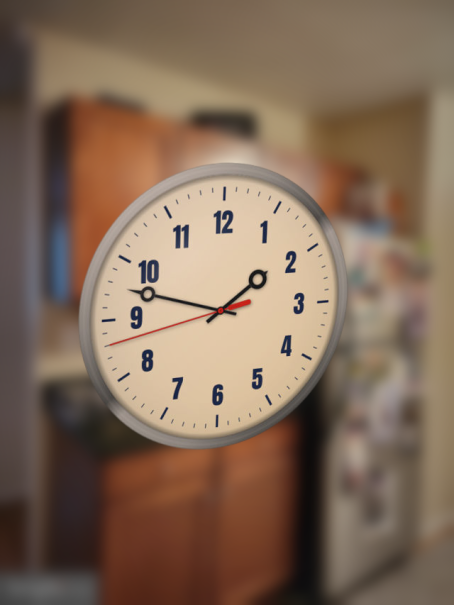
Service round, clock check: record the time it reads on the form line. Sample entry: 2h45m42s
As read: 1h47m43s
